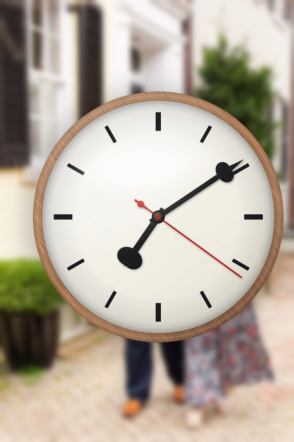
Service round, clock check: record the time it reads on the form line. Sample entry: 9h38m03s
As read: 7h09m21s
